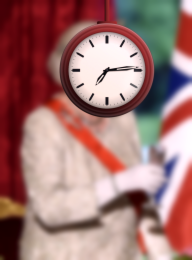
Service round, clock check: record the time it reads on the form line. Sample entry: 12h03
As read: 7h14
